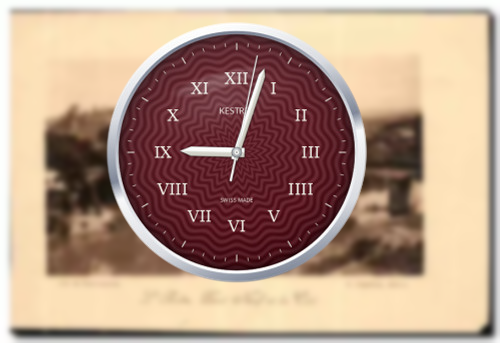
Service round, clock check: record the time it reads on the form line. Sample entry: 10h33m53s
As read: 9h03m02s
